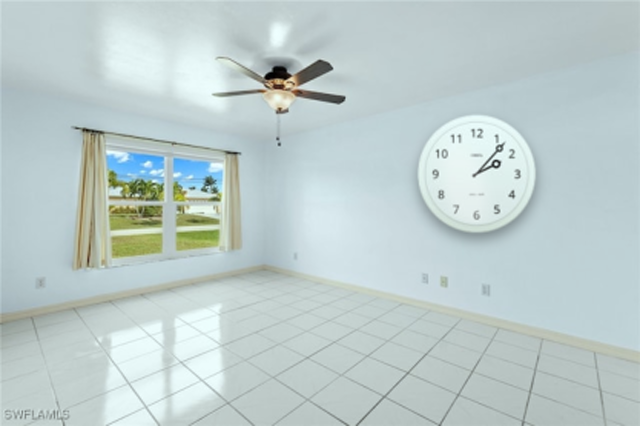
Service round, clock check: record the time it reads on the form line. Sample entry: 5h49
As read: 2h07
